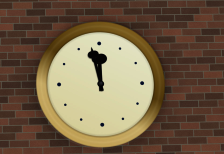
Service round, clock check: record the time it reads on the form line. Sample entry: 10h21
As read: 11h58
